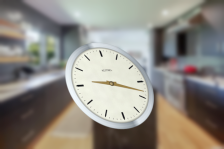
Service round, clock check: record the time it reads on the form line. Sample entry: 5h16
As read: 9h18
